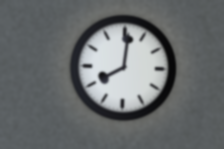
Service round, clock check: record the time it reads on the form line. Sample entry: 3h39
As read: 8h01
